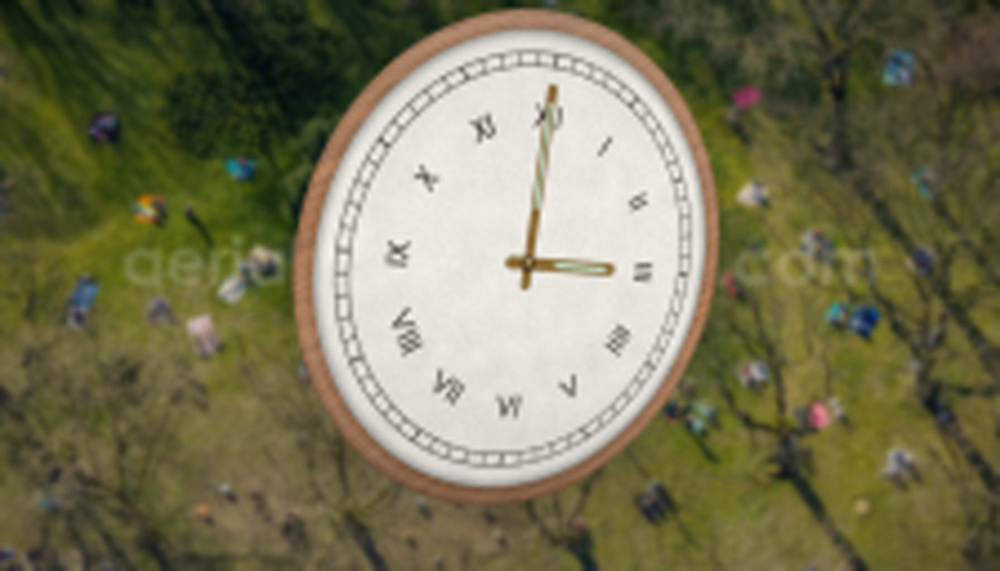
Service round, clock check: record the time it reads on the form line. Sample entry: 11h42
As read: 3h00
